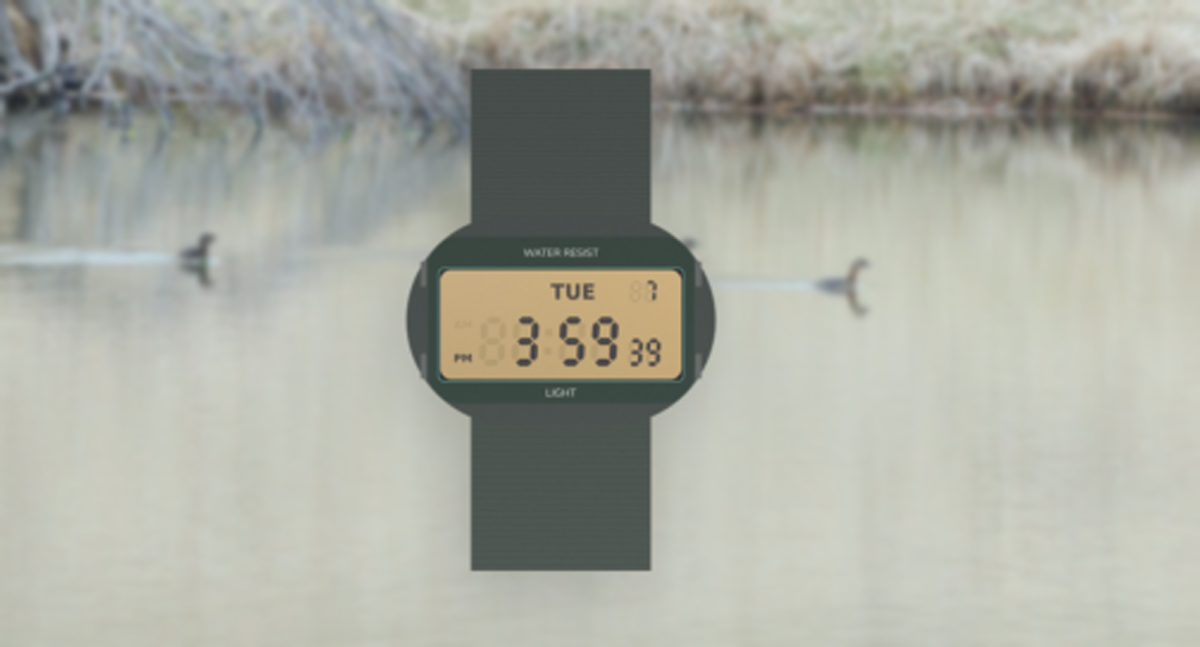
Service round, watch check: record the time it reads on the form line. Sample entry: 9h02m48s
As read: 3h59m39s
